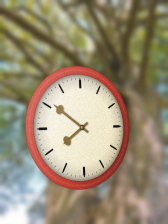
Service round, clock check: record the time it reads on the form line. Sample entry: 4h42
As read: 7h51
